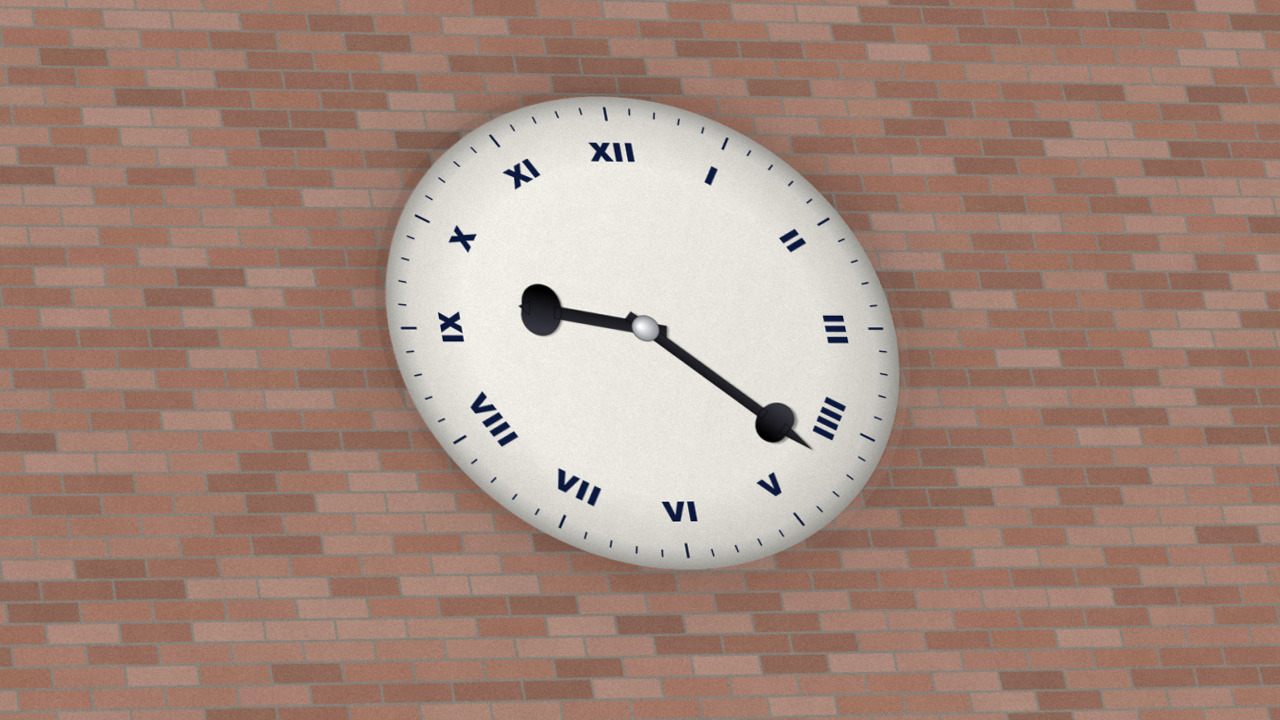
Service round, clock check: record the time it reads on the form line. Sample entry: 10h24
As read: 9h22
